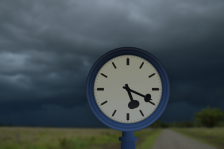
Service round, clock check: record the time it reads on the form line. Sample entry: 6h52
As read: 5h19
